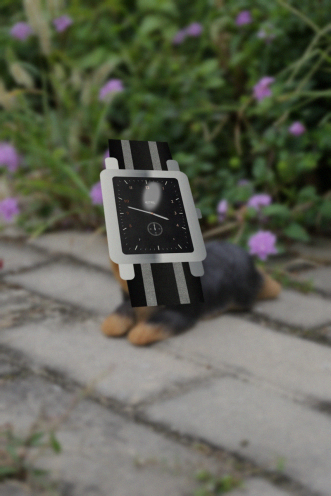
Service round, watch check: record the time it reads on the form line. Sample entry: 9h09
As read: 3h48
